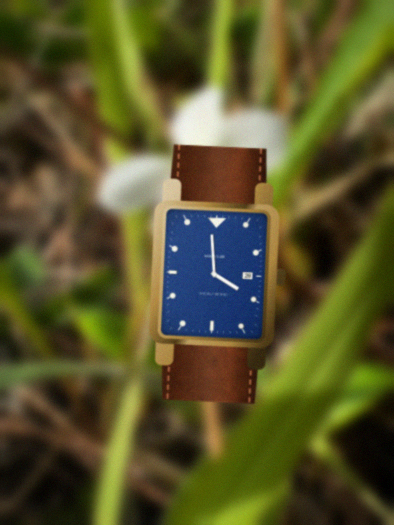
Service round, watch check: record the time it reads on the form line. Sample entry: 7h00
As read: 3h59
